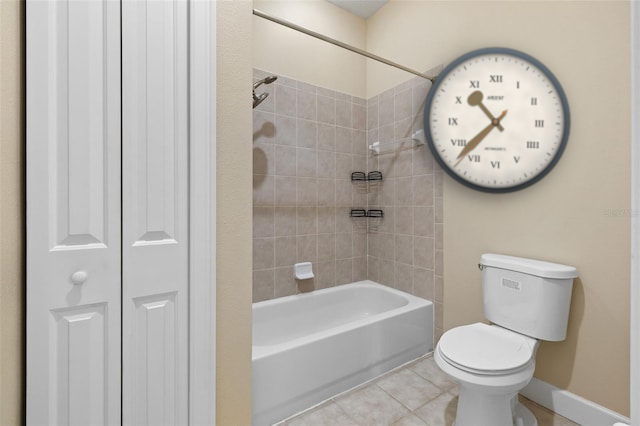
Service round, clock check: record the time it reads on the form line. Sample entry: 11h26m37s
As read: 10h37m37s
